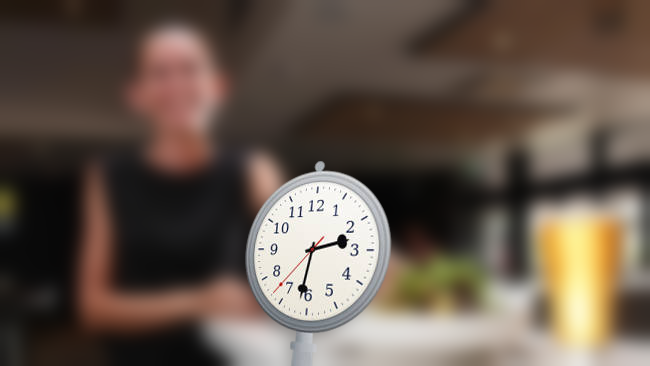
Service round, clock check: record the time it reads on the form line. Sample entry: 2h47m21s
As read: 2h31m37s
